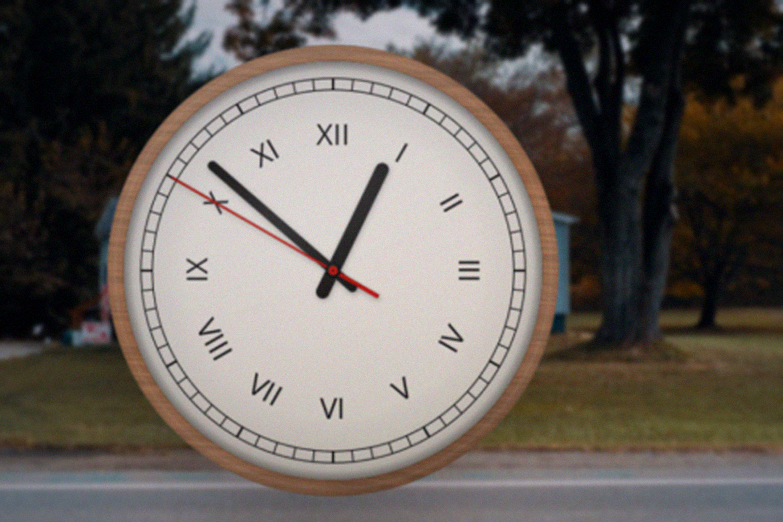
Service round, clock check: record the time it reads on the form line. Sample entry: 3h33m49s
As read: 12h51m50s
